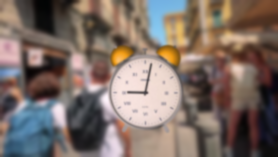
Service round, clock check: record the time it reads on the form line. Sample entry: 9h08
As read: 9h02
